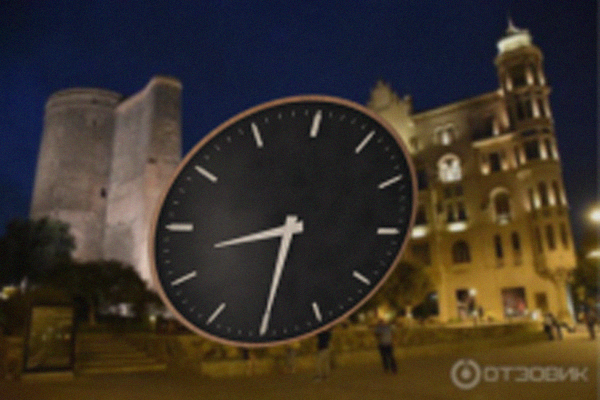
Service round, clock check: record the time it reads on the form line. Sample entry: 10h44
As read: 8h30
